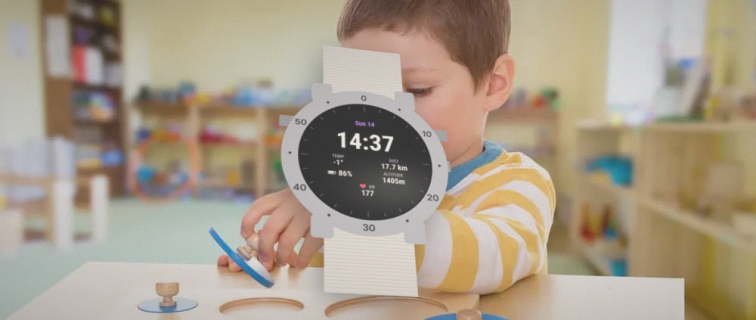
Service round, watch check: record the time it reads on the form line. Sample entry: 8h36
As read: 14h37
